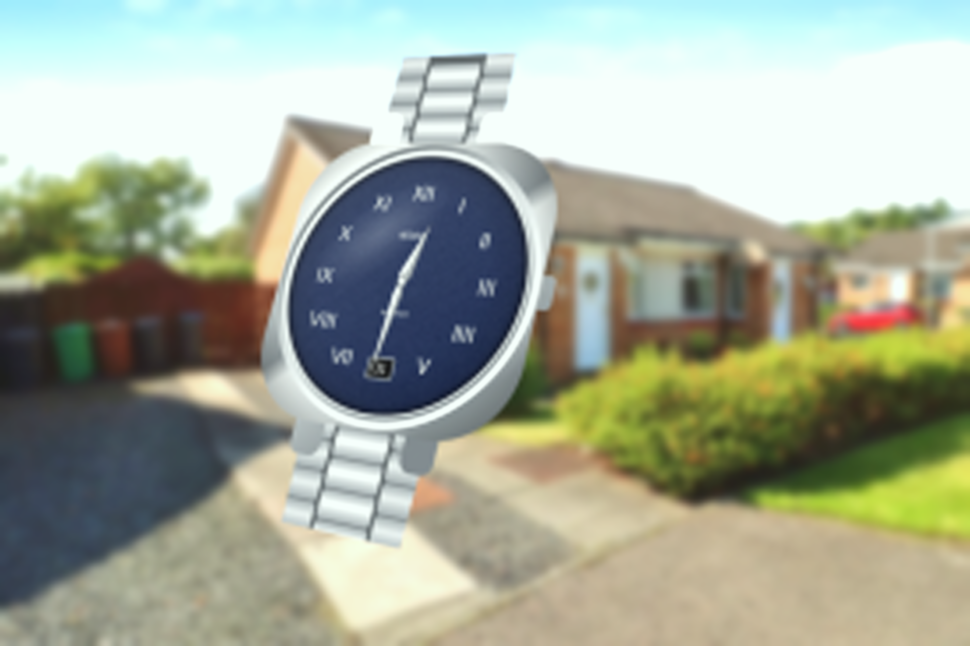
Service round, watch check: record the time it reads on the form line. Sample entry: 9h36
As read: 12h31
